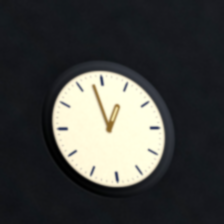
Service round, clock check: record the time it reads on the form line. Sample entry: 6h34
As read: 12h58
